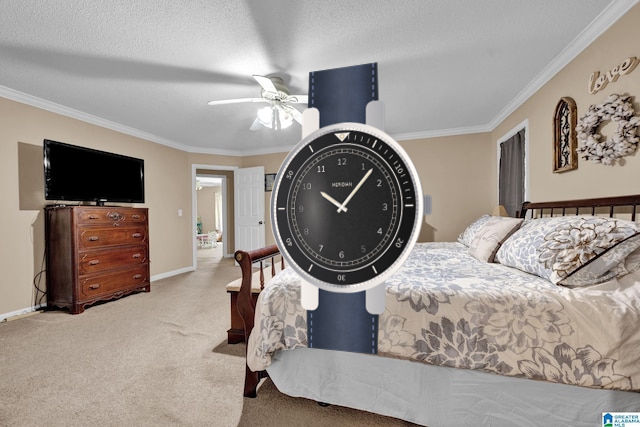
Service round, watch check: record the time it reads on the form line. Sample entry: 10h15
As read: 10h07
